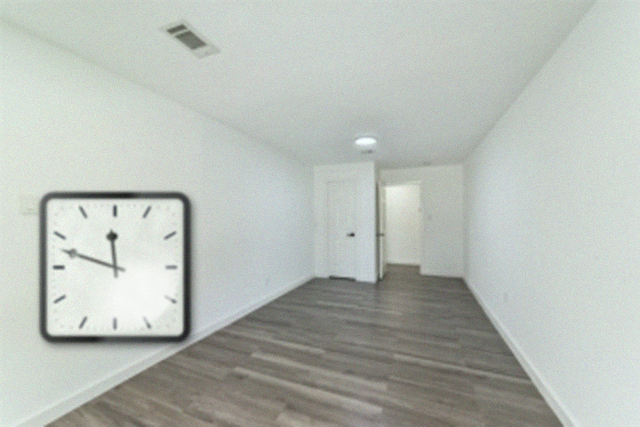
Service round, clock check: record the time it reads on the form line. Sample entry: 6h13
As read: 11h48
